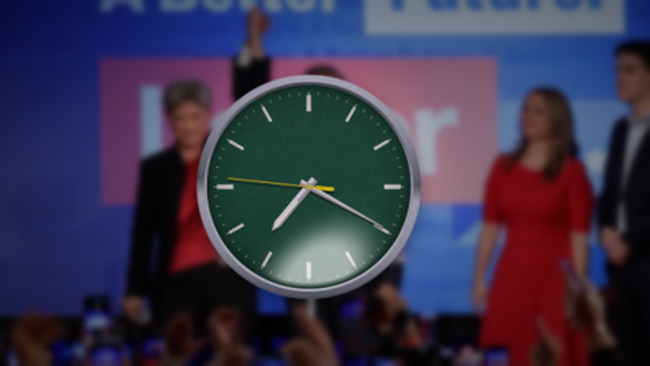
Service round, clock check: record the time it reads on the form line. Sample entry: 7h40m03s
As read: 7h19m46s
